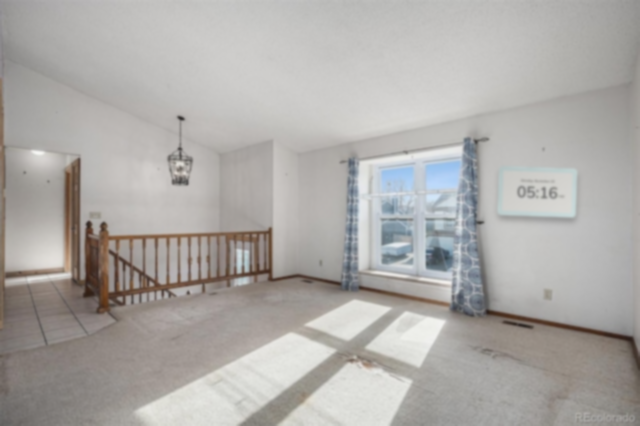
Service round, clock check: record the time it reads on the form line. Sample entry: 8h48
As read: 5h16
